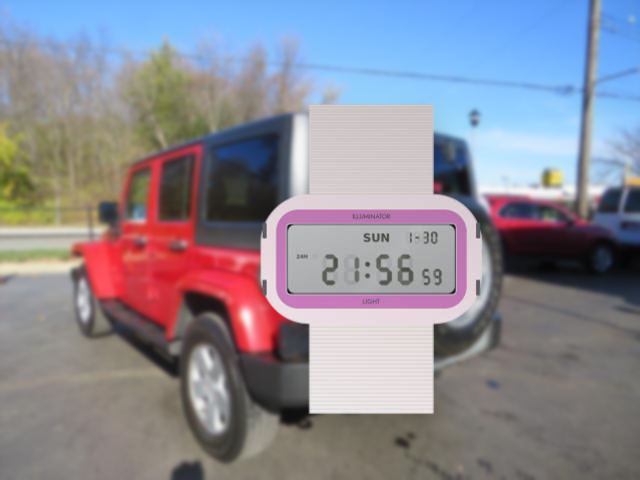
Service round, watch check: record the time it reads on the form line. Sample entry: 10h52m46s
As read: 21h56m59s
